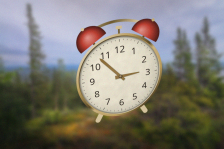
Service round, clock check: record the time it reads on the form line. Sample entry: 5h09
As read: 2h53
